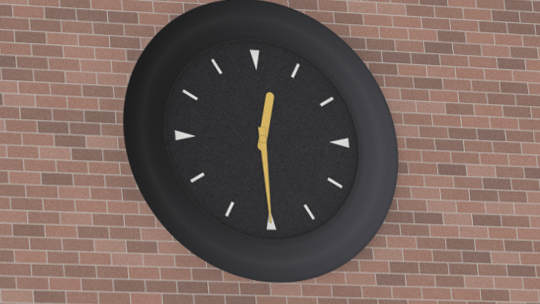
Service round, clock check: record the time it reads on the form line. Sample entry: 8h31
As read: 12h30
